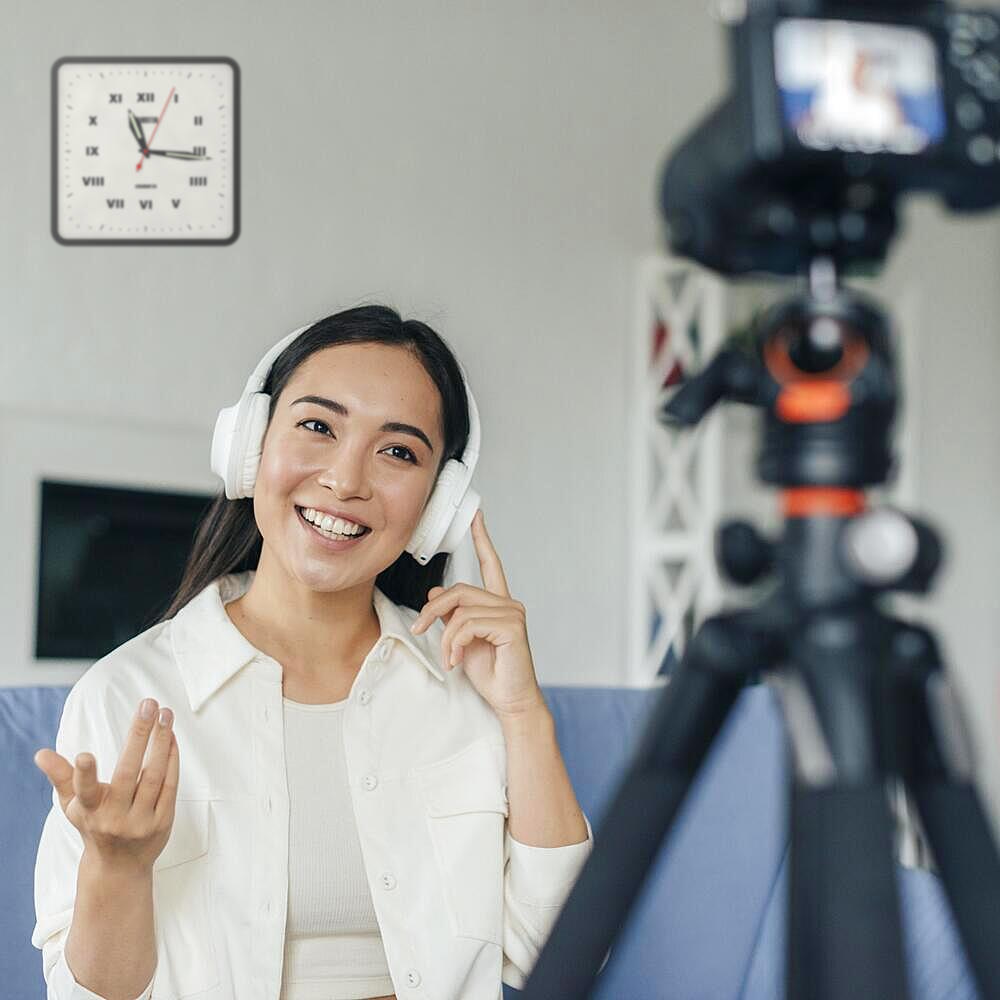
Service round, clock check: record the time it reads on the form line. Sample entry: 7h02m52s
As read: 11h16m04s
